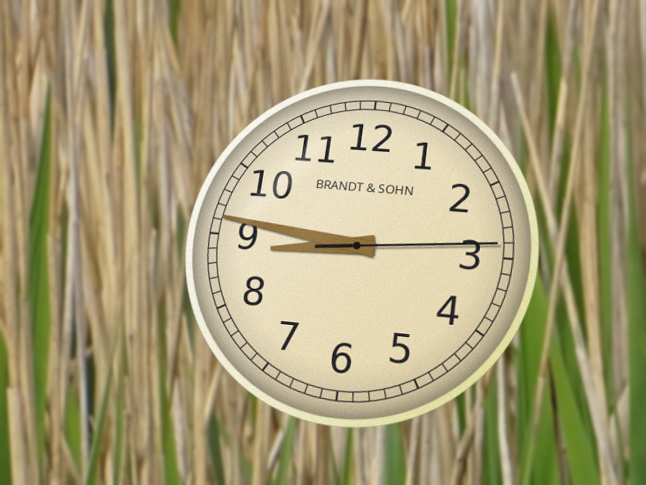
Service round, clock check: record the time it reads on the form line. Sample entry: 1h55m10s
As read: 8h46m14s
